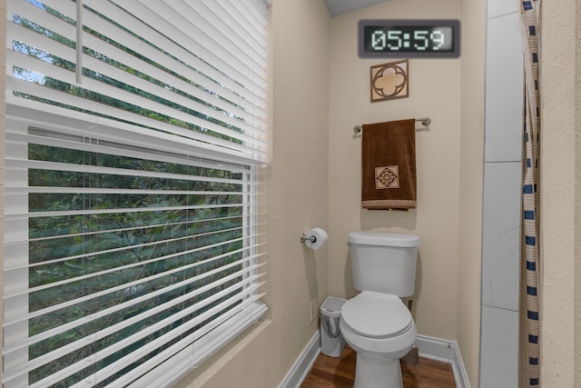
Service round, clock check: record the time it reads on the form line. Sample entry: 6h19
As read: 5h59
